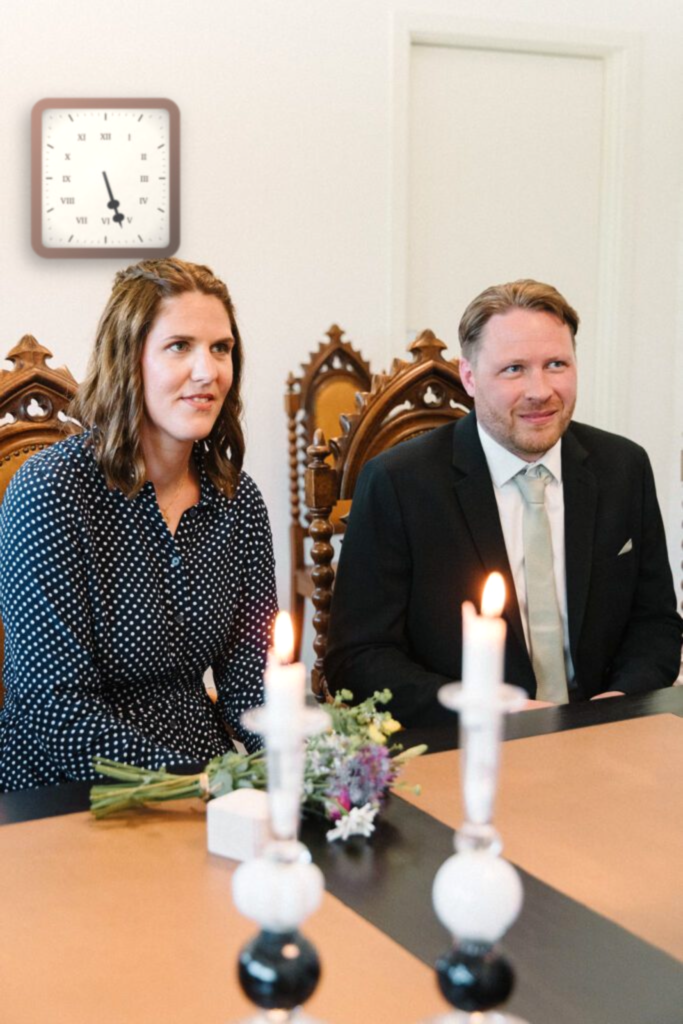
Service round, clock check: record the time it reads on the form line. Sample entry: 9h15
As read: 5h27
